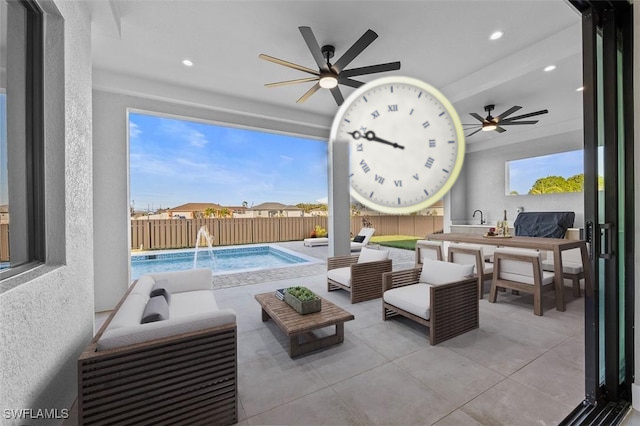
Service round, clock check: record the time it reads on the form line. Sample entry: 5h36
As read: 9h48
